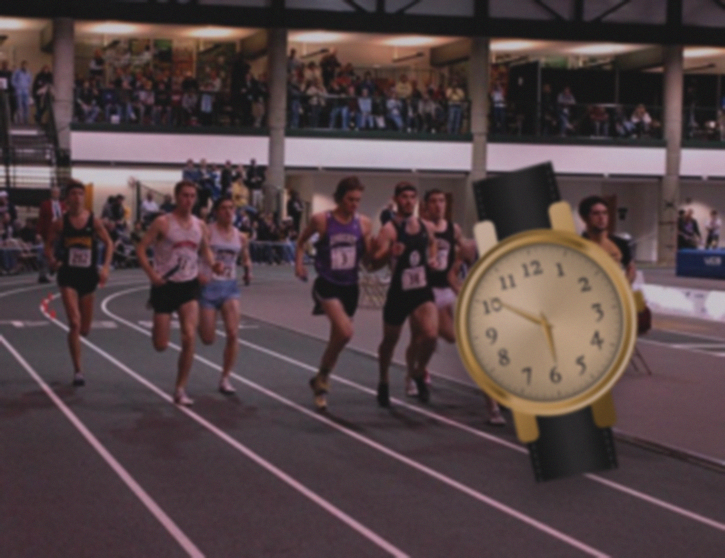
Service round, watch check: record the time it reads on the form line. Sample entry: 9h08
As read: 5h51
